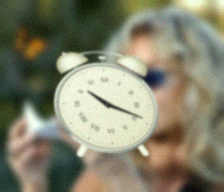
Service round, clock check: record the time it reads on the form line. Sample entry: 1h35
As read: 10h19
